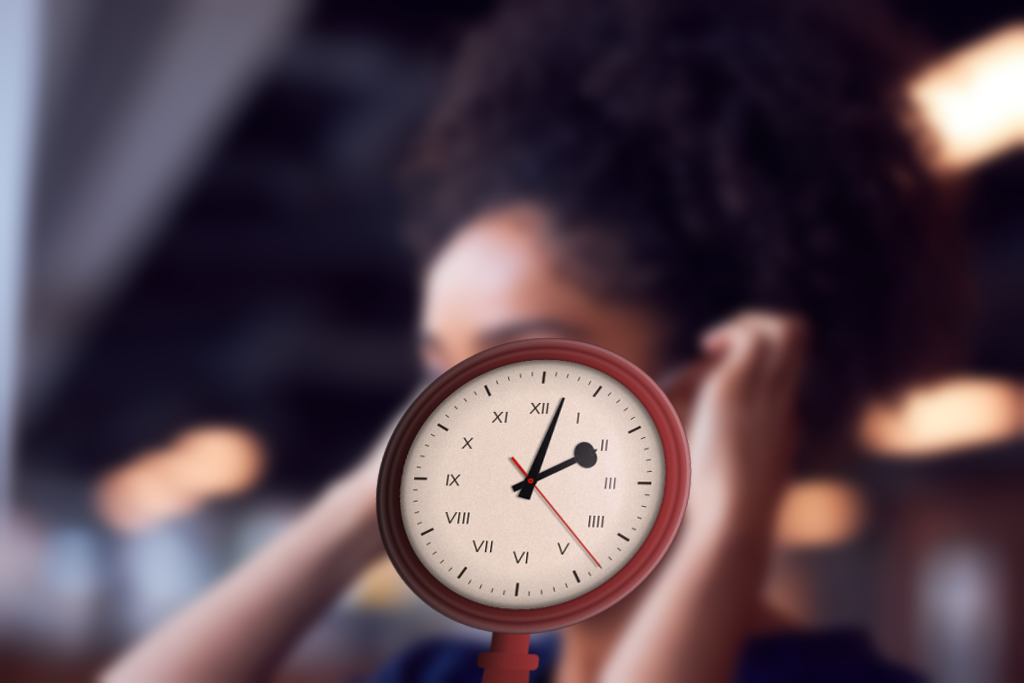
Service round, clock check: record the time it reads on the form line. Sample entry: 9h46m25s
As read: 2h02m23s
